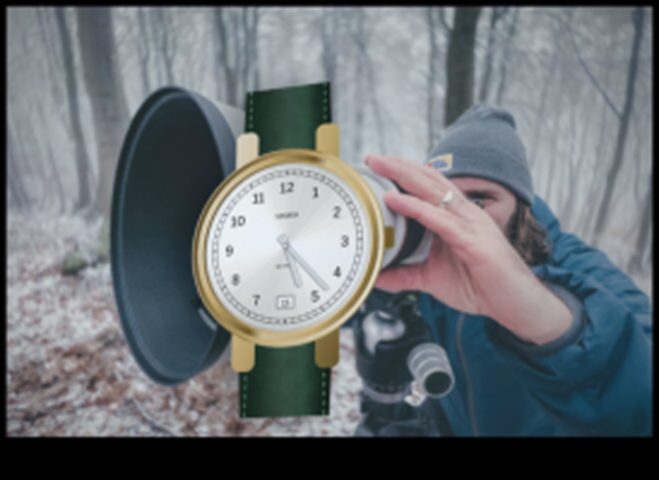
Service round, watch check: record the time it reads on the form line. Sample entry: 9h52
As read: 5h23
